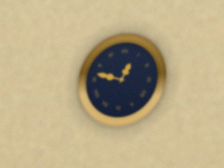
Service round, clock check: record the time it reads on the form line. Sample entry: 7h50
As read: 12h47
